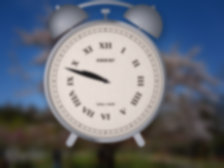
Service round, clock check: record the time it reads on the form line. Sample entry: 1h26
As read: 9h48
